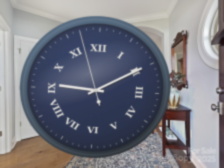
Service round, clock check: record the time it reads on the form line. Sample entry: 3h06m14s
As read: 9h09m57s
